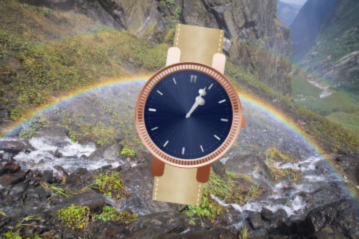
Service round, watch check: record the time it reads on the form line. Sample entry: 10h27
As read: 1h04
